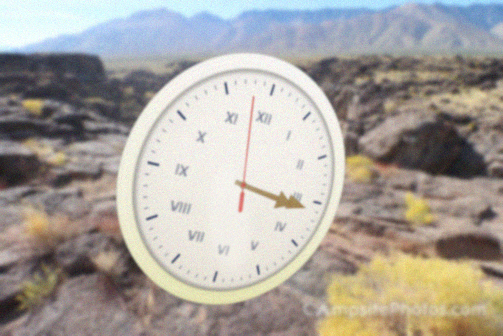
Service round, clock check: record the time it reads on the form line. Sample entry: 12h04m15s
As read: 3h15m58s
